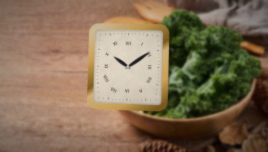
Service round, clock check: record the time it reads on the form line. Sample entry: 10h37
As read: 10h09
